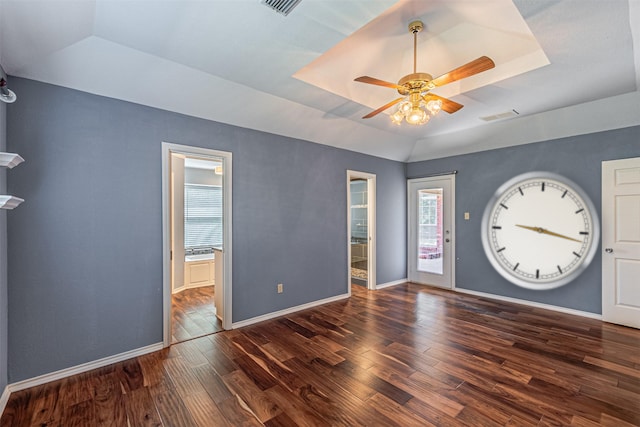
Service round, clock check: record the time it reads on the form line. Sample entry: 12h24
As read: 9h17
